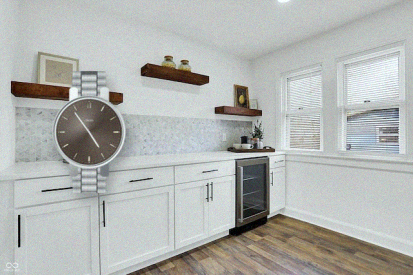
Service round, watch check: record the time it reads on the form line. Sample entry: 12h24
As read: 4h54
